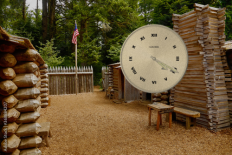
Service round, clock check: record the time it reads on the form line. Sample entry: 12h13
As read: 4h20
